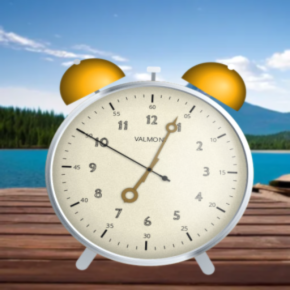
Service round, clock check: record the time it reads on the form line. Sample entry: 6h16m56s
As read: 7h03m50s
